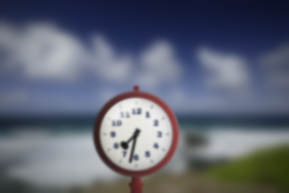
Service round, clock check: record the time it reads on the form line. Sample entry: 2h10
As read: 7h32
